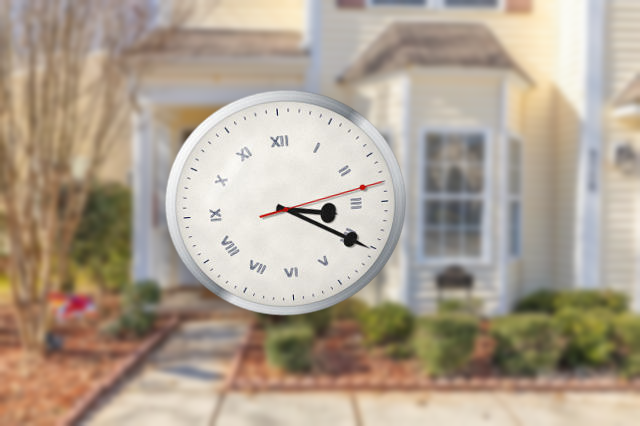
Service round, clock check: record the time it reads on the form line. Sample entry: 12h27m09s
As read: 3h20m13s
